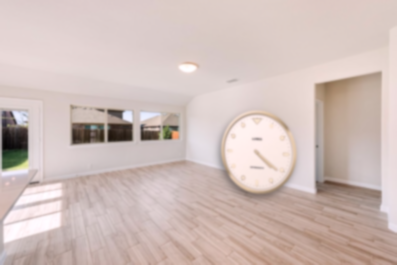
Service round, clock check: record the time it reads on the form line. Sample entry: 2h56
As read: 4h21
